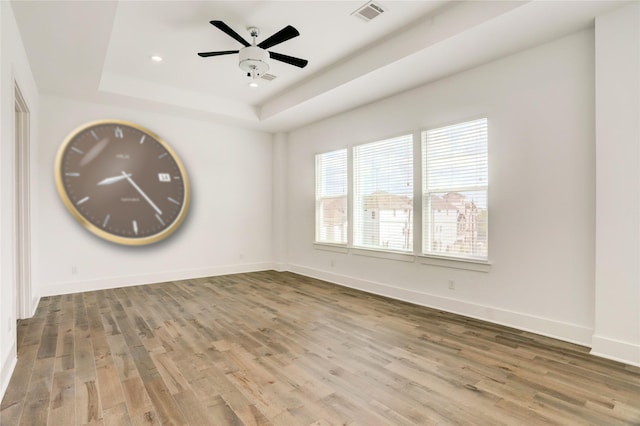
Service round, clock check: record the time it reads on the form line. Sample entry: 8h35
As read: 8h24
